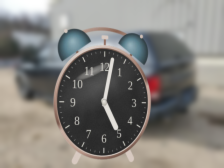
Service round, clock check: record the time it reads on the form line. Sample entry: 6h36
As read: 5h02
